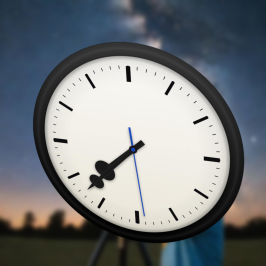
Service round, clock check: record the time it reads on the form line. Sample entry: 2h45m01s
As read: 7h37m29s
